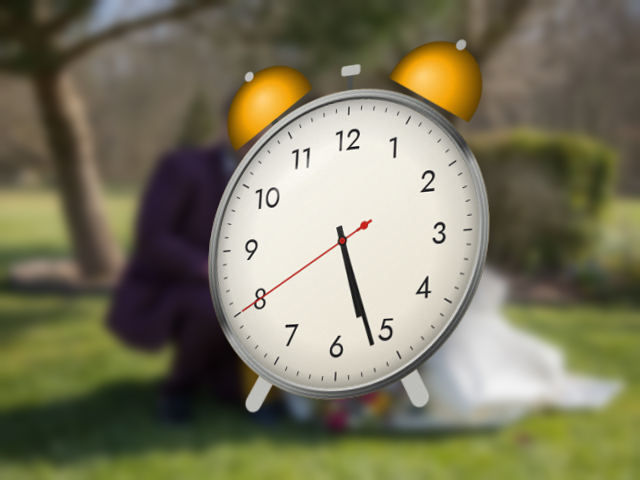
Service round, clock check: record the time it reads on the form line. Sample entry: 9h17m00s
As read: 5h26m40s
